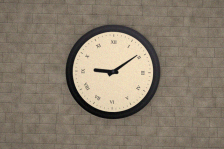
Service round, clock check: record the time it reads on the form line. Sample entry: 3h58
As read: 9h09
